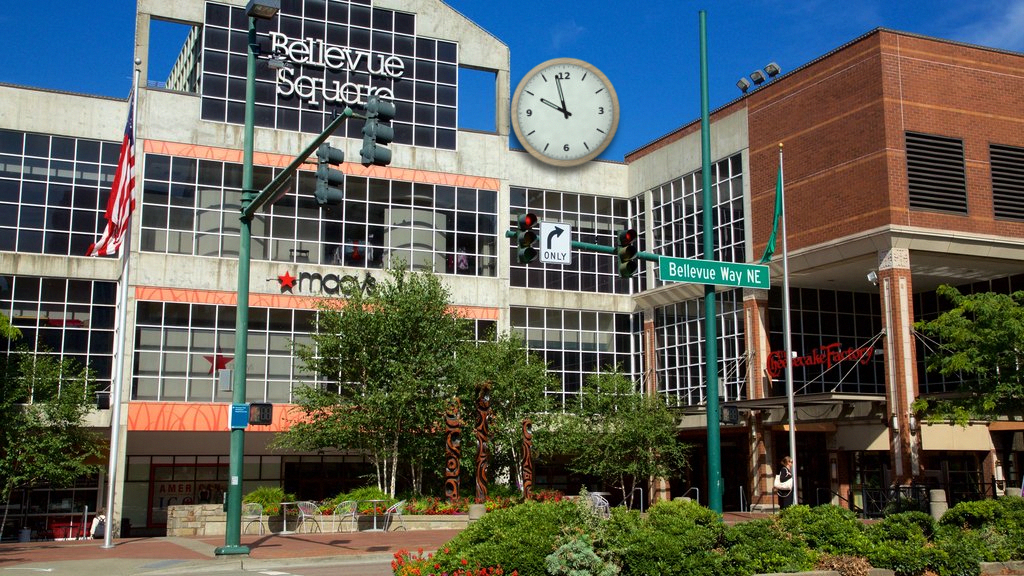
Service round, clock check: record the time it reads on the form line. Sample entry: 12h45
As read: 9h58
